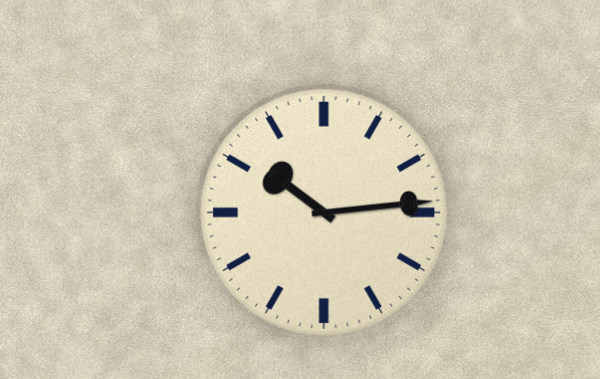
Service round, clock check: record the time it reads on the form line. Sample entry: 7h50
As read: 10h14
